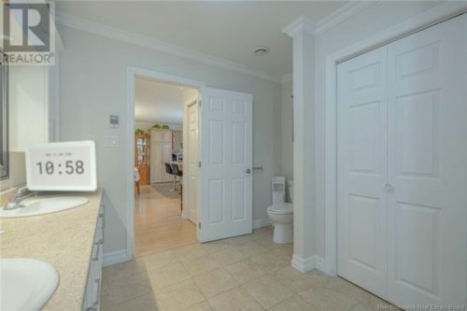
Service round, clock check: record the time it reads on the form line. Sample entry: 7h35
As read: 10h58
